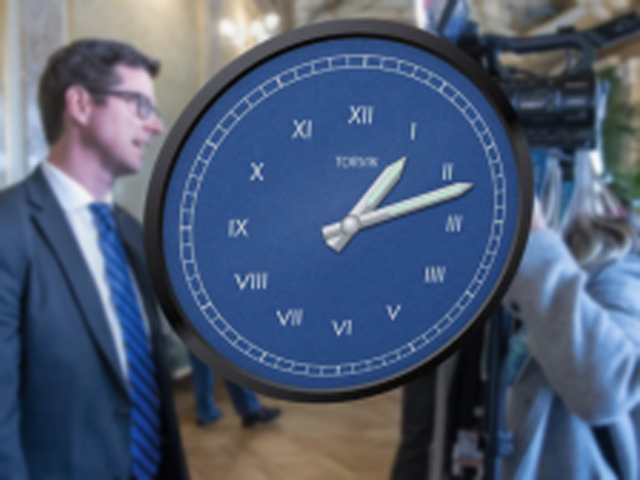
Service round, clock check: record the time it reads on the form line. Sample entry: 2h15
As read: 1h12
